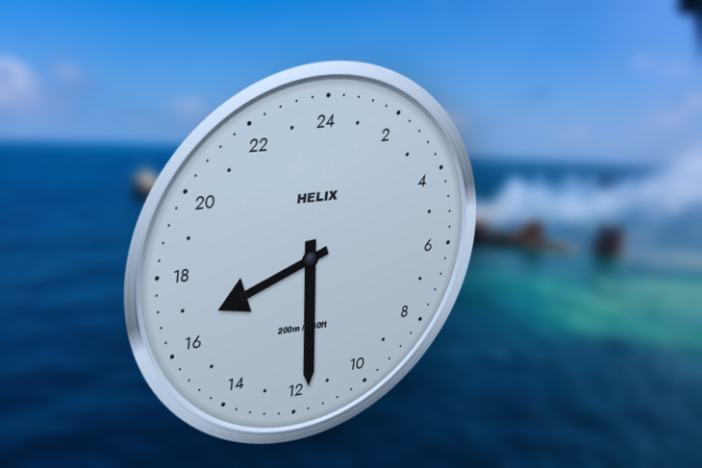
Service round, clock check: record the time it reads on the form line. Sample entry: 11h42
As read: 16h29
